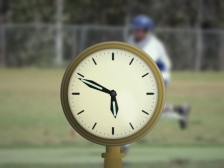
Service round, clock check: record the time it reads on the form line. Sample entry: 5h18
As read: 5h49
